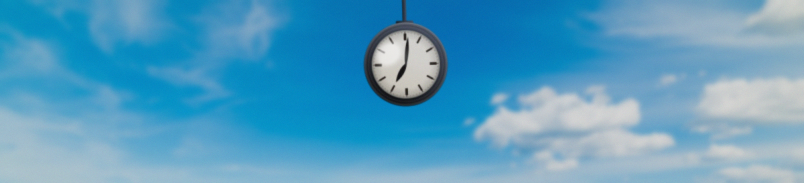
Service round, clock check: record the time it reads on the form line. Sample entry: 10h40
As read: 7h01
